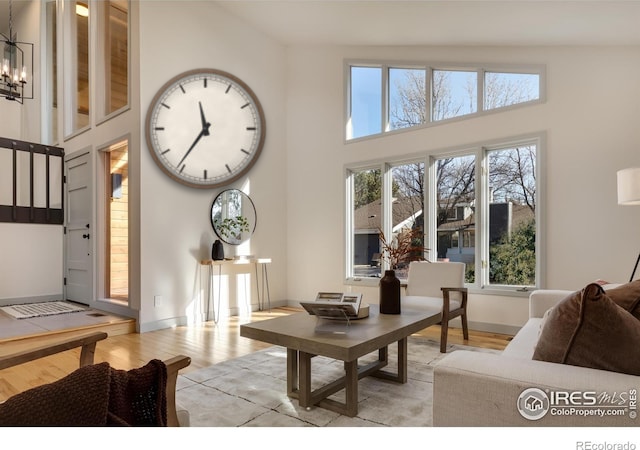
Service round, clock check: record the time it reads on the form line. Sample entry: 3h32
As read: 11h36
